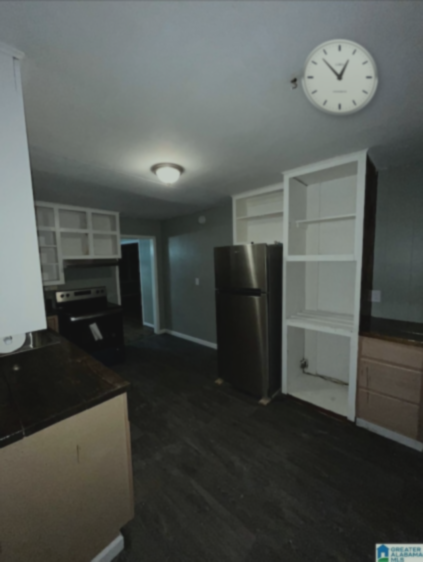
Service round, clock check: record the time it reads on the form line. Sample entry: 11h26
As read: 12h53
